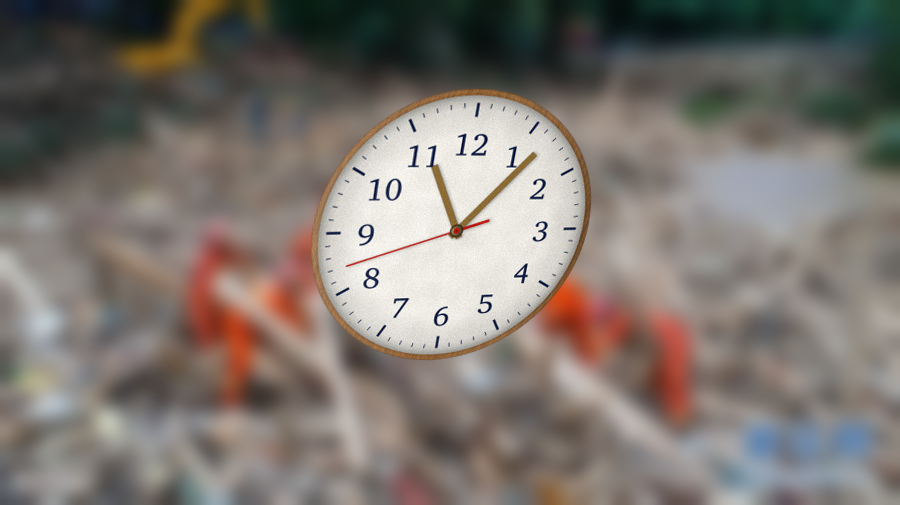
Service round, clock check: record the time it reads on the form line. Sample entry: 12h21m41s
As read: 11h06m42s
